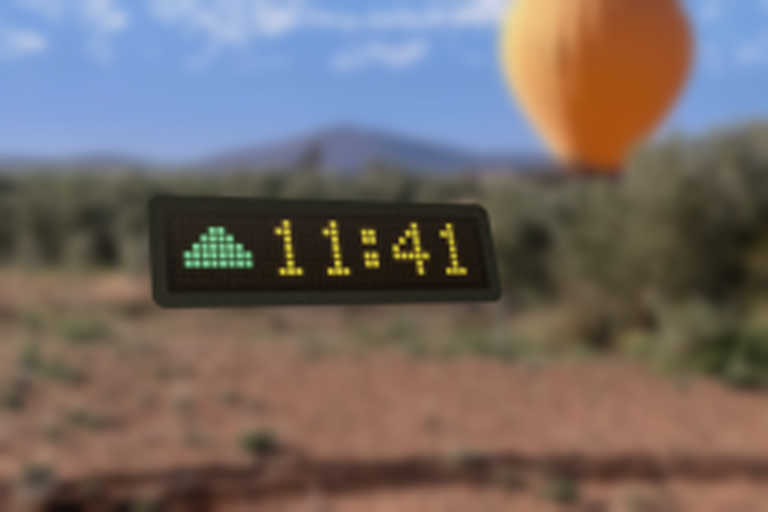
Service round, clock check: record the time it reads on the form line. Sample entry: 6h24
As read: 11h41
